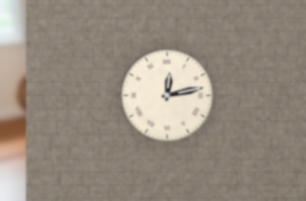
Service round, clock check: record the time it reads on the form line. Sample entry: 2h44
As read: 12h13
